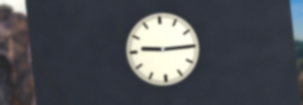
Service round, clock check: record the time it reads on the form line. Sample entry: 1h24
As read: 9h15
